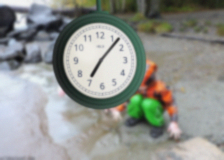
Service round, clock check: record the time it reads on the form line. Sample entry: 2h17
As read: 7h07
